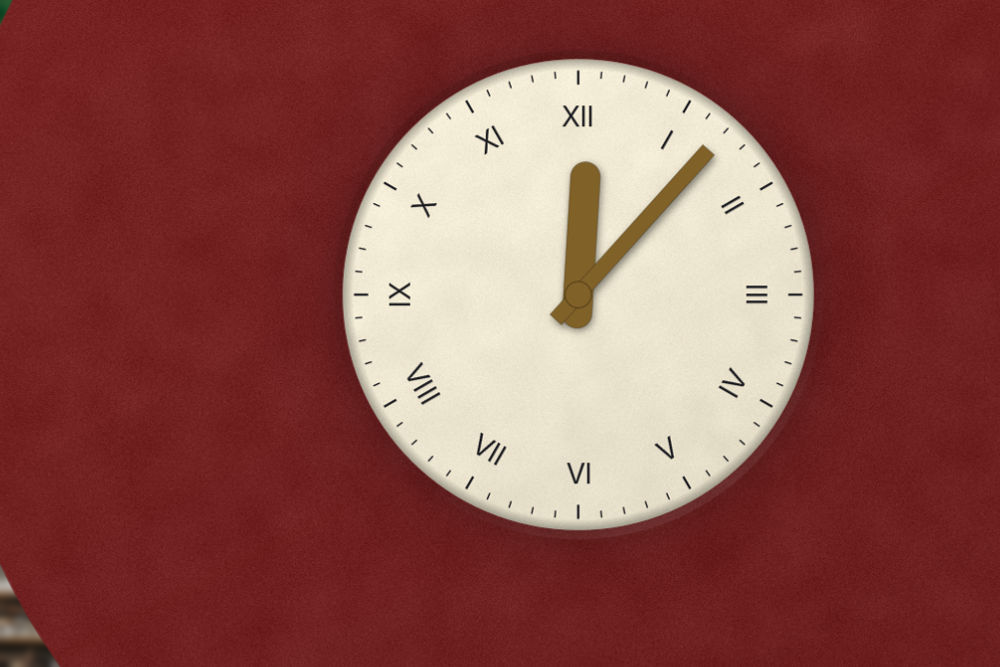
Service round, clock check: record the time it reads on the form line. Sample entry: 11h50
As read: 12h07
